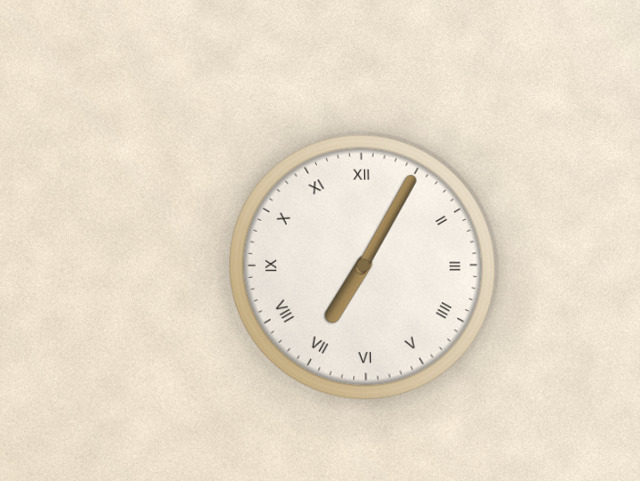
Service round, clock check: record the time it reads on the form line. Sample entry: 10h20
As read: 7h05
